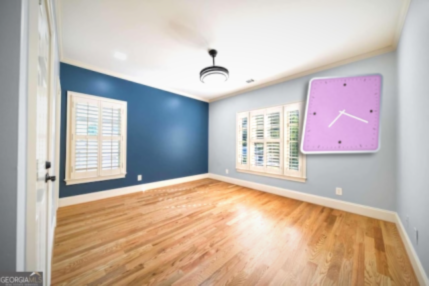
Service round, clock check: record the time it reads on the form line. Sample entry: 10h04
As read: 7h19
